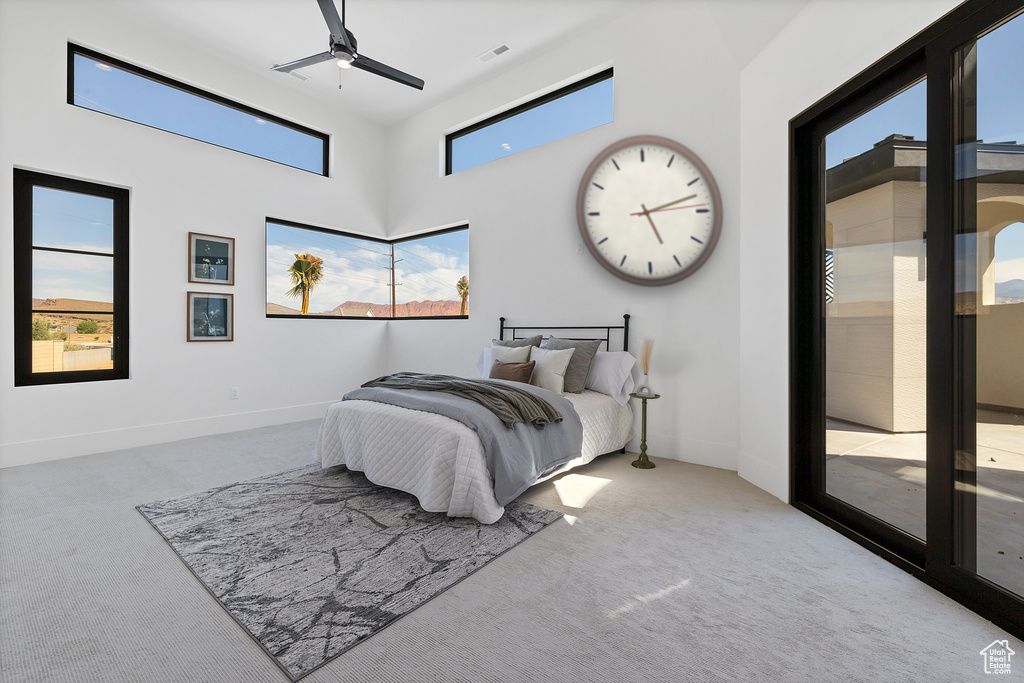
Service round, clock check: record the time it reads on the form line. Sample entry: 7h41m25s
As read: 5h12m14s
